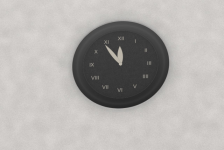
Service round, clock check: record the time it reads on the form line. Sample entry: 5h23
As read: 11h54
